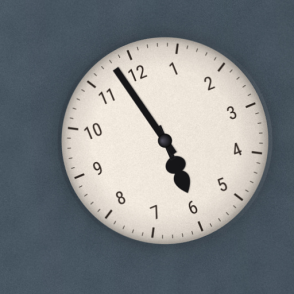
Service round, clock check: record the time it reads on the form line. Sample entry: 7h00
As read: 5h58
